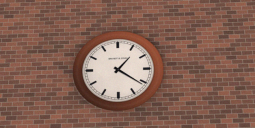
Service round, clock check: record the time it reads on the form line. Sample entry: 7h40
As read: 1h21
